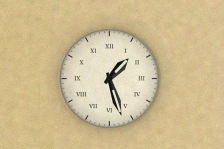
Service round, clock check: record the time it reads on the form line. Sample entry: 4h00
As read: 1h27
